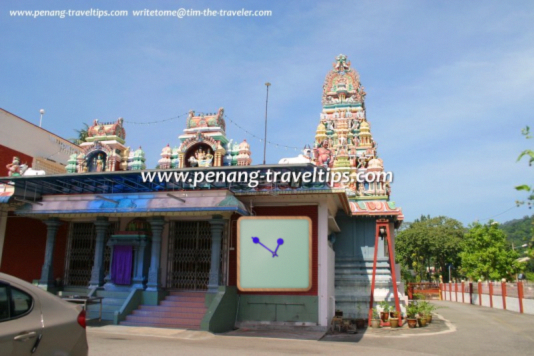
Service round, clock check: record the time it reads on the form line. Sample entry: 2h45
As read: 12h51
